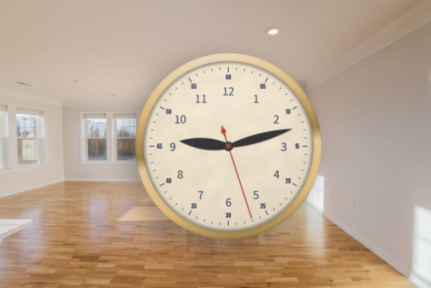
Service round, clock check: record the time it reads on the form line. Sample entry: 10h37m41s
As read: 9h12m27s
